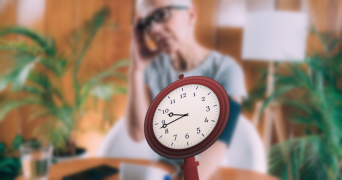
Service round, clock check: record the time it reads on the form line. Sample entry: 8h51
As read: 9h43
